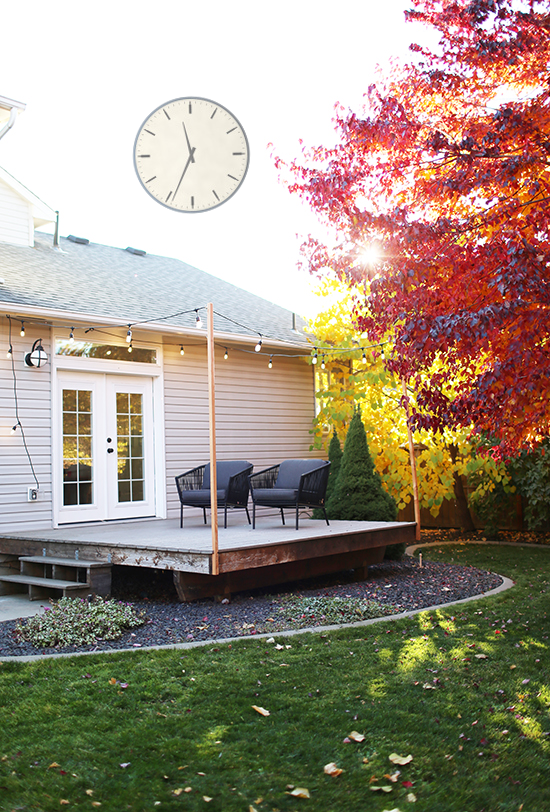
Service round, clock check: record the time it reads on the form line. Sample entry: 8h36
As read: 11h34
